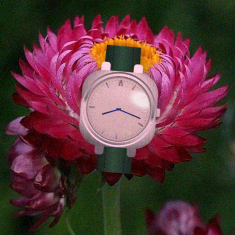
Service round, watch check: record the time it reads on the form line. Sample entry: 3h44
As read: 8h18
